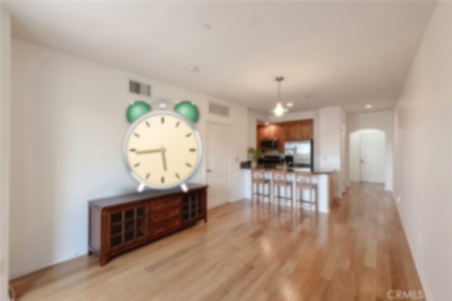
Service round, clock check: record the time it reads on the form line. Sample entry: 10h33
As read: 5h44
